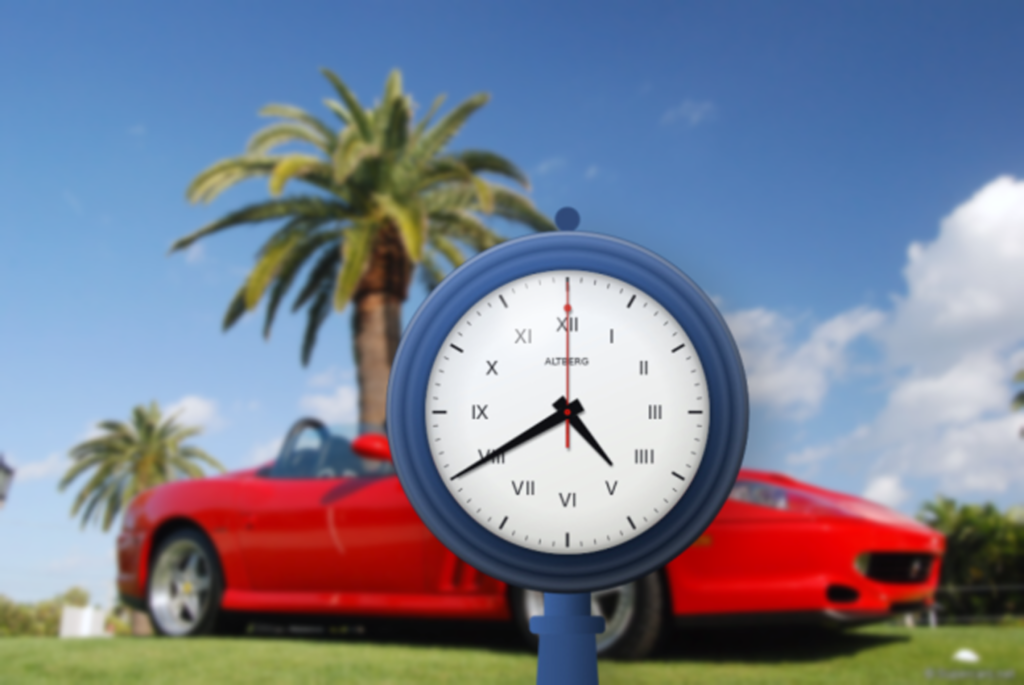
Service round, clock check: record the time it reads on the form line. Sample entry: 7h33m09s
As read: 4h40m00s
